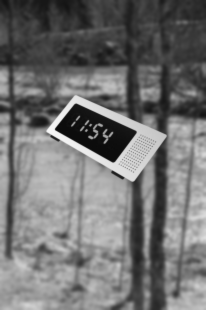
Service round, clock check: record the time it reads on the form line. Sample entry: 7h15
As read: 11h54
